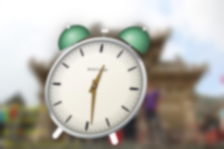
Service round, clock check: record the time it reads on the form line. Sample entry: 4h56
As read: 12h29
